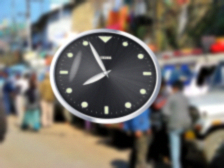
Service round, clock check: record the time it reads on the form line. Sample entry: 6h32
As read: 7h56
